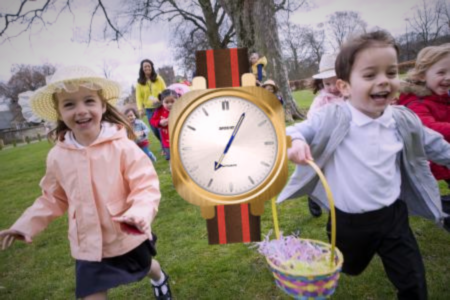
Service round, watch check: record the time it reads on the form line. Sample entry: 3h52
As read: 7h05
